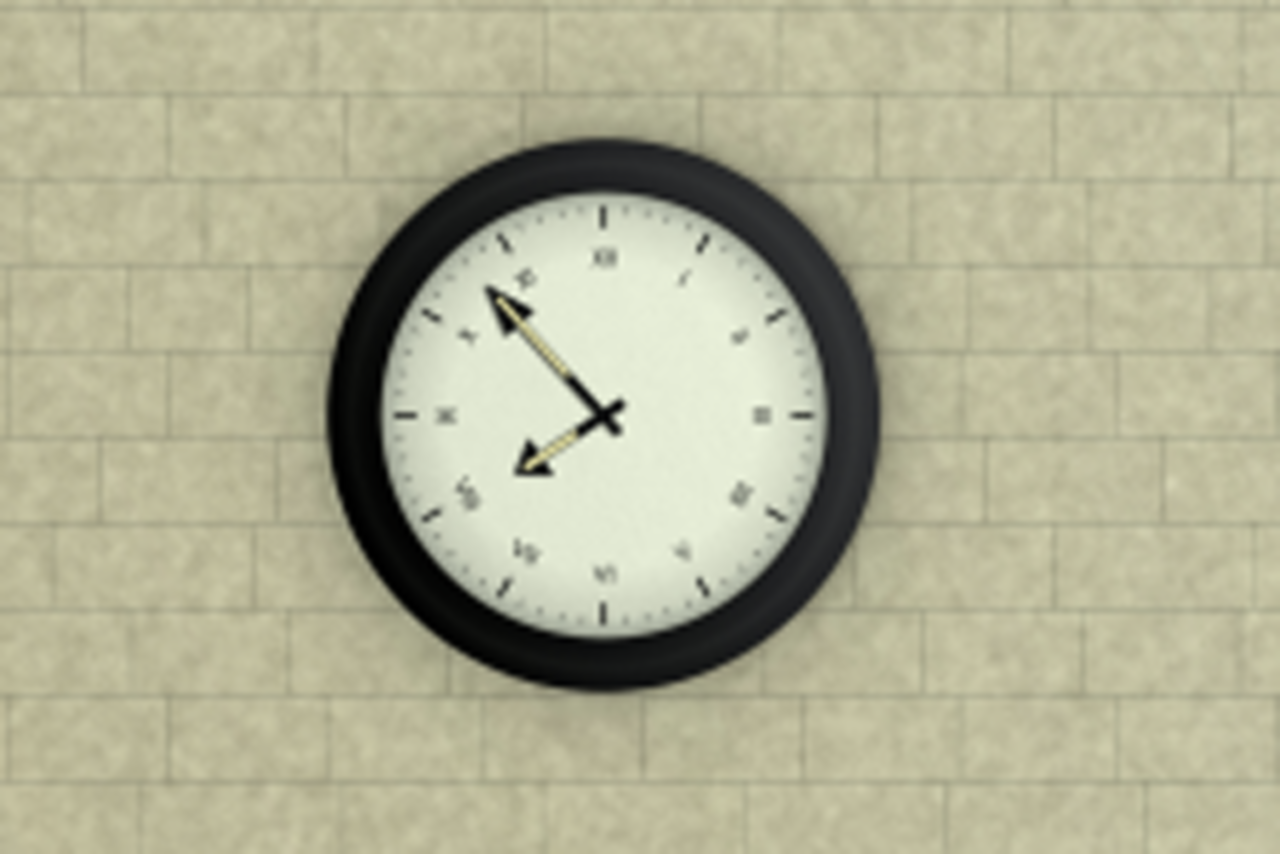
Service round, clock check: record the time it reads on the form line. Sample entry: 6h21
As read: 7h53
